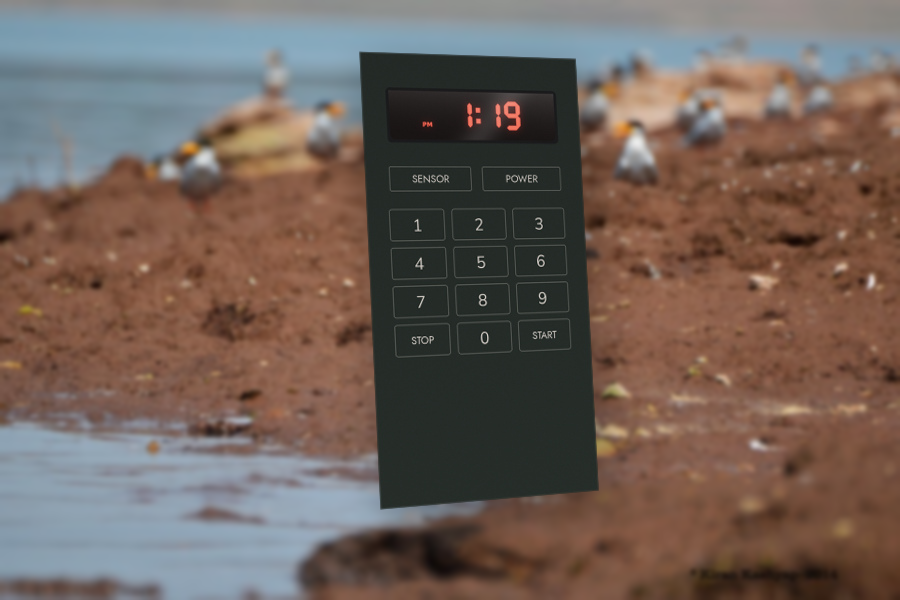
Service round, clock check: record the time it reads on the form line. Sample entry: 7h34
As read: 1h19
